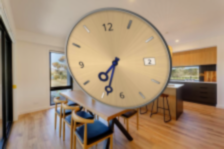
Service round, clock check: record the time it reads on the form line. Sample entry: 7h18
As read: 7h34
